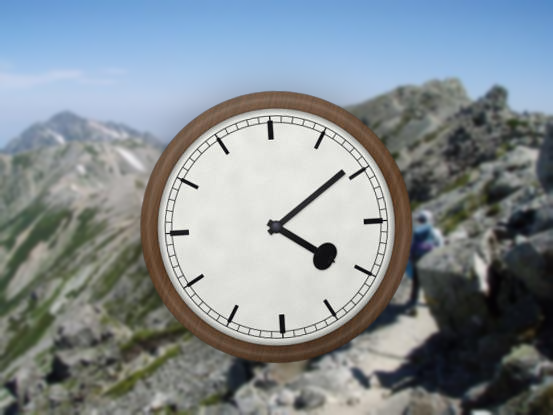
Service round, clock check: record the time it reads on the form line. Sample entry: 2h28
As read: 4h09
